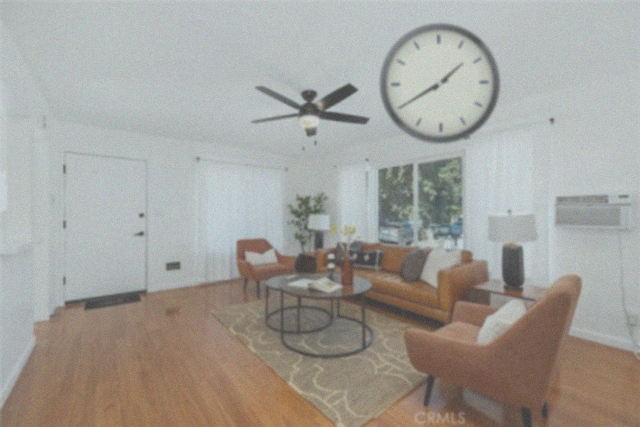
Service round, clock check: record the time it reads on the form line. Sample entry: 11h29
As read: 1h40
